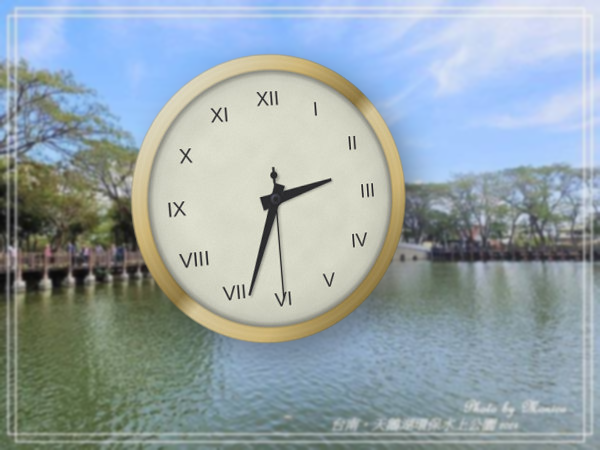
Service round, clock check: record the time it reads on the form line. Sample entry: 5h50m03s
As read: 2h33m30s
